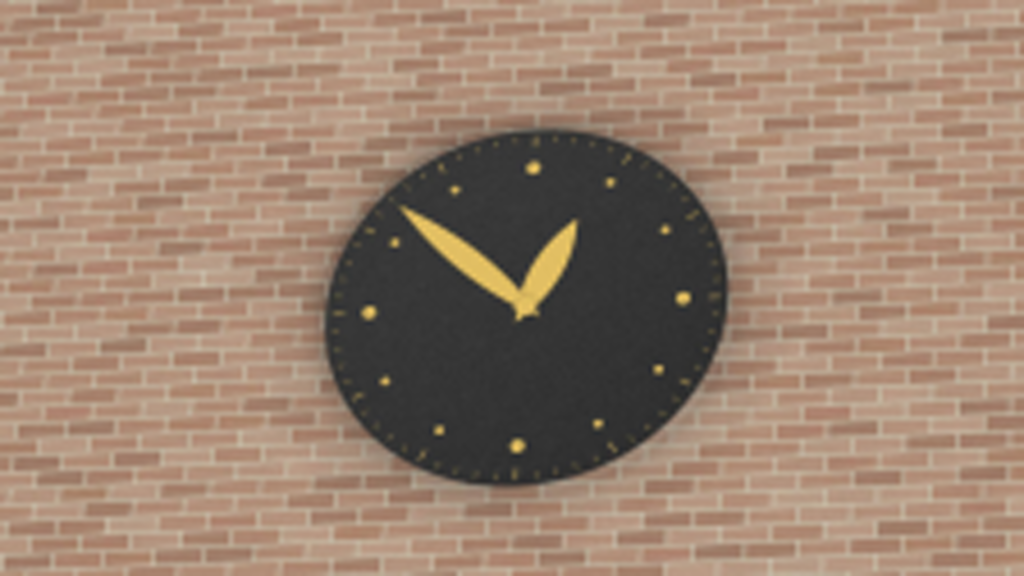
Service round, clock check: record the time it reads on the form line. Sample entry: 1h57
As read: 12h52
